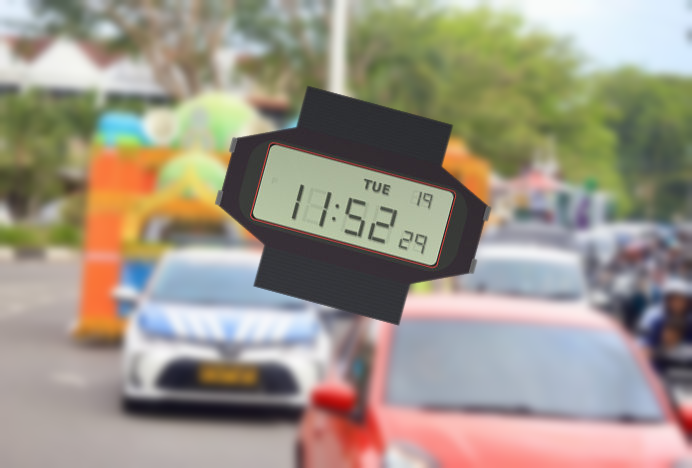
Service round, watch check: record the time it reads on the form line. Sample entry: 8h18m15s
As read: 11h52m29s
